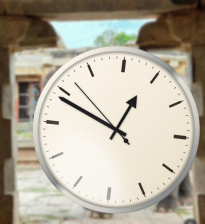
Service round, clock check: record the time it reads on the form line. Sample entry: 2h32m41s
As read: 12h48m52s
